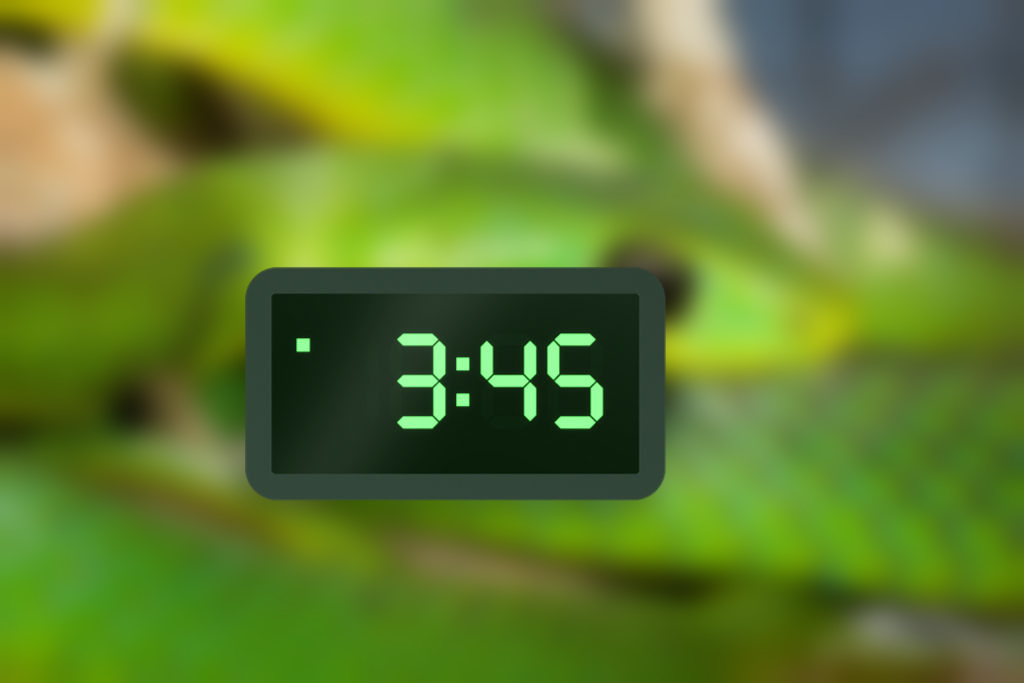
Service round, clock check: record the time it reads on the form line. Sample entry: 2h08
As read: 3h45
